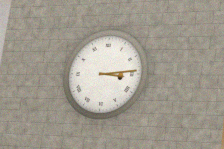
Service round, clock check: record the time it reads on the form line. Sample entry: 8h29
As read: 3h14
